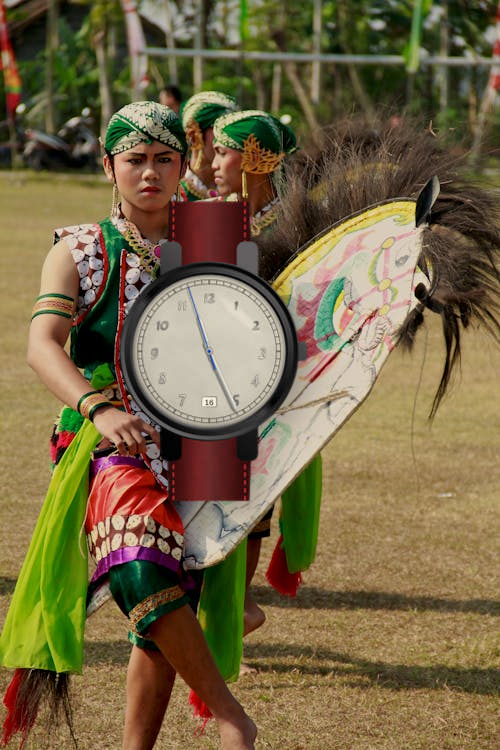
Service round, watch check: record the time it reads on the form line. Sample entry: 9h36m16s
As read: 11h25m57s
